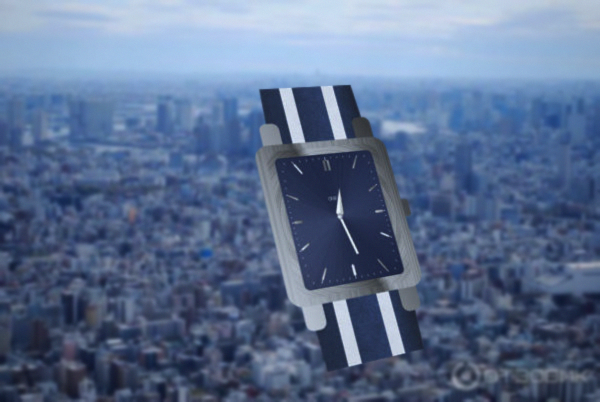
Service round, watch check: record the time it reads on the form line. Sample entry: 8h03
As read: 12h28
